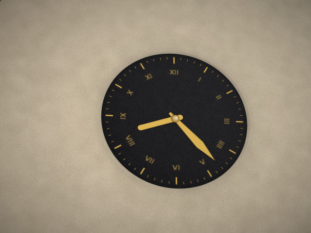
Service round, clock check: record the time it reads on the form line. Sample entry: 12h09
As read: 8h23
